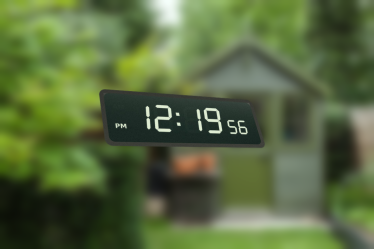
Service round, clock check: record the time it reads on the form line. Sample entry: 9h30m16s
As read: 12h19m56s
